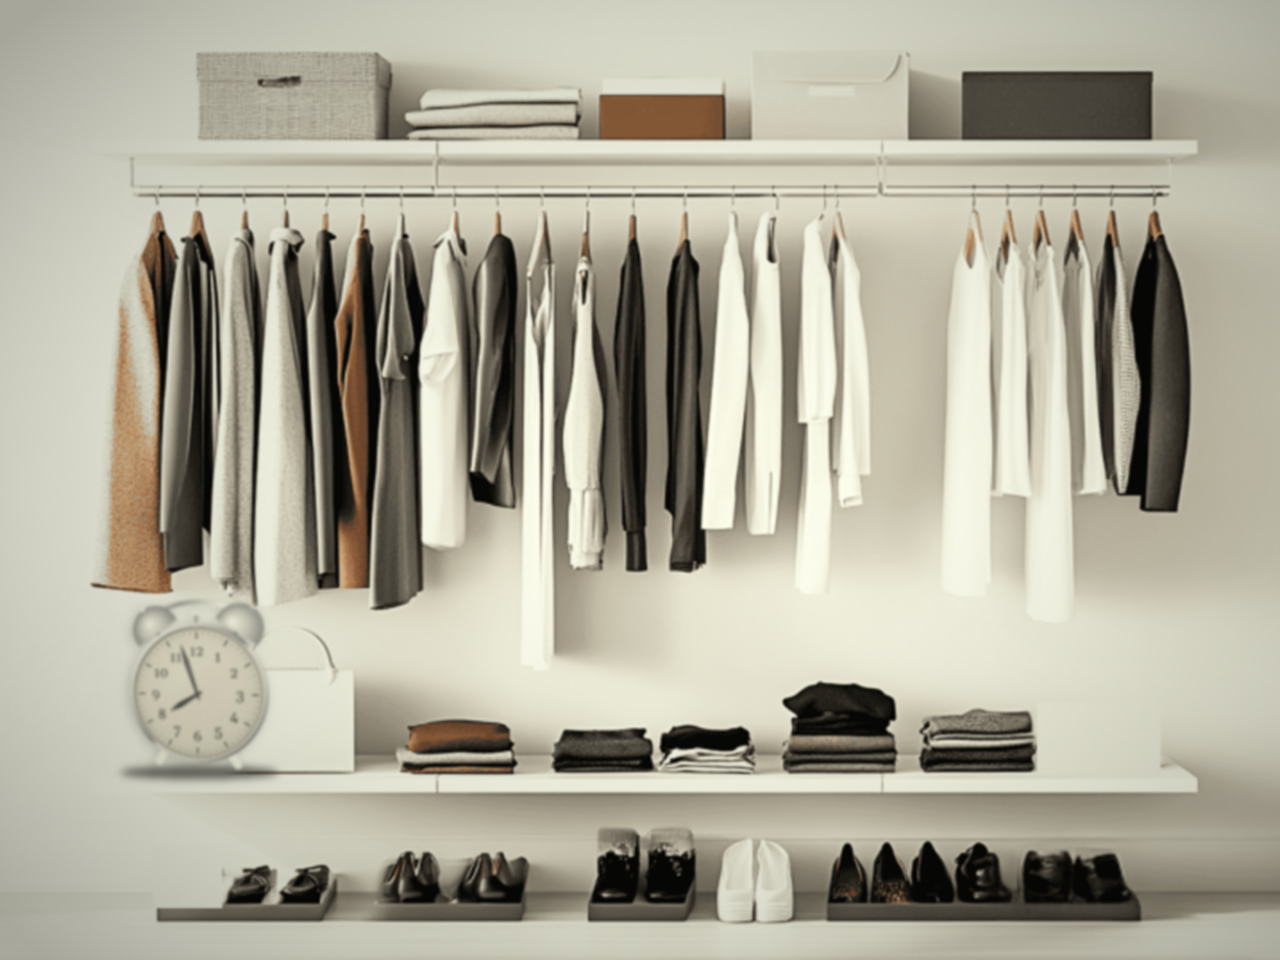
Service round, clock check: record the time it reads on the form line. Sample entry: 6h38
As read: 7h57
